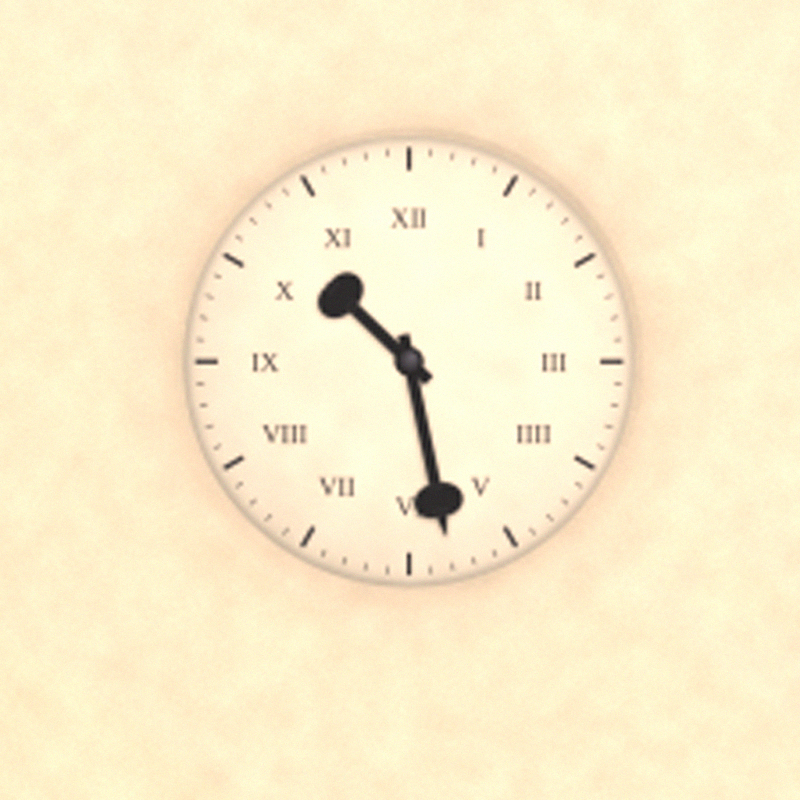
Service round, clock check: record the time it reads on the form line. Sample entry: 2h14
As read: 10h28
